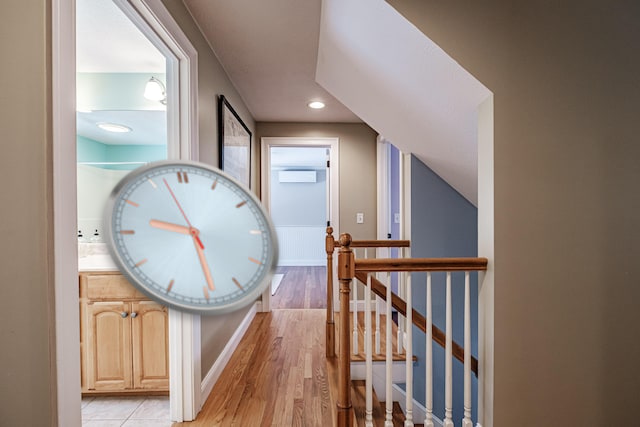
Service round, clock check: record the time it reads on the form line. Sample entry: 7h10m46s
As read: 9h28m57s
